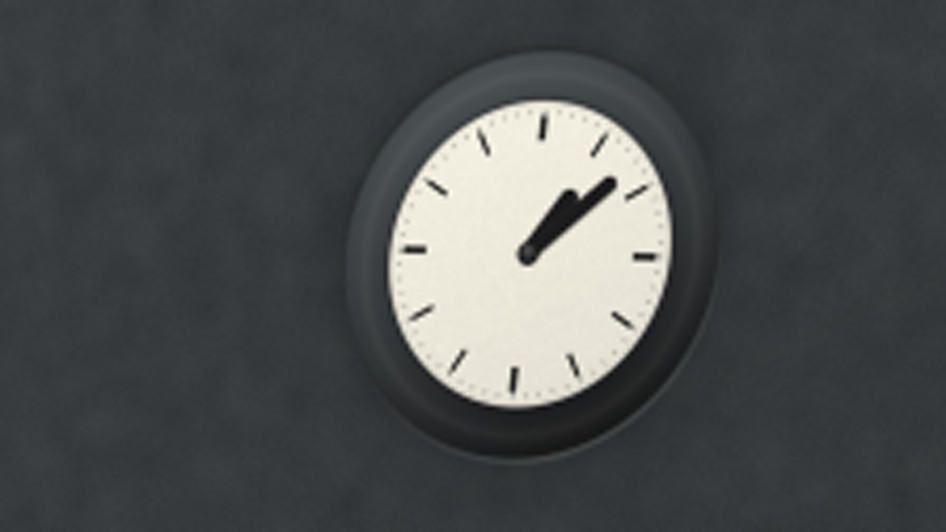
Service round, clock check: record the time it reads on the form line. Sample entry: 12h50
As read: 1h08
